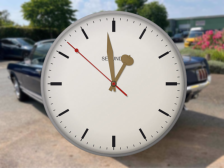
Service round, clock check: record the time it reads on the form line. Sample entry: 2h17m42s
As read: 12h58m52s
